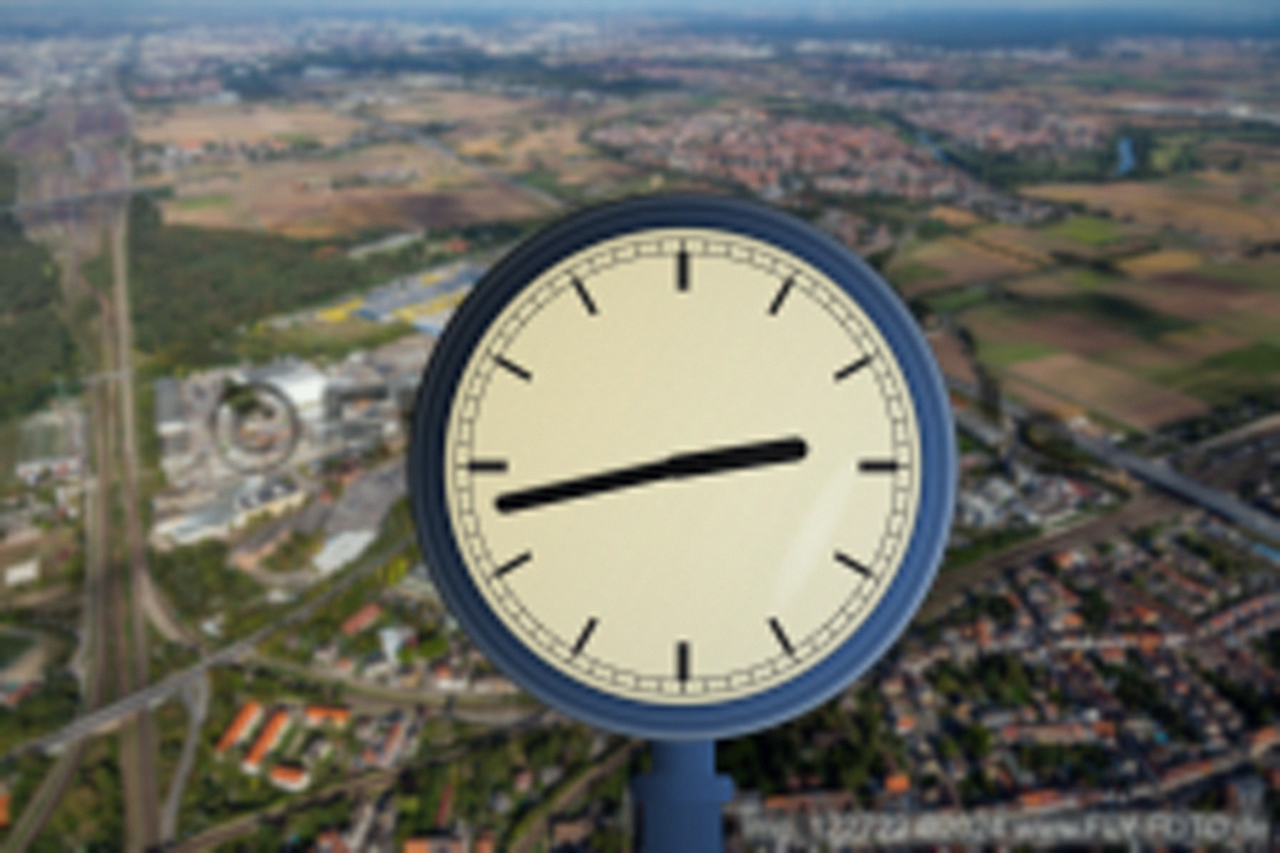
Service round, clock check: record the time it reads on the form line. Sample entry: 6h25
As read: 2h43
